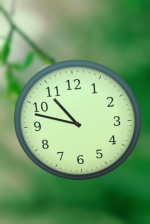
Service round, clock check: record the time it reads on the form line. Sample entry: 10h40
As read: 10h48
